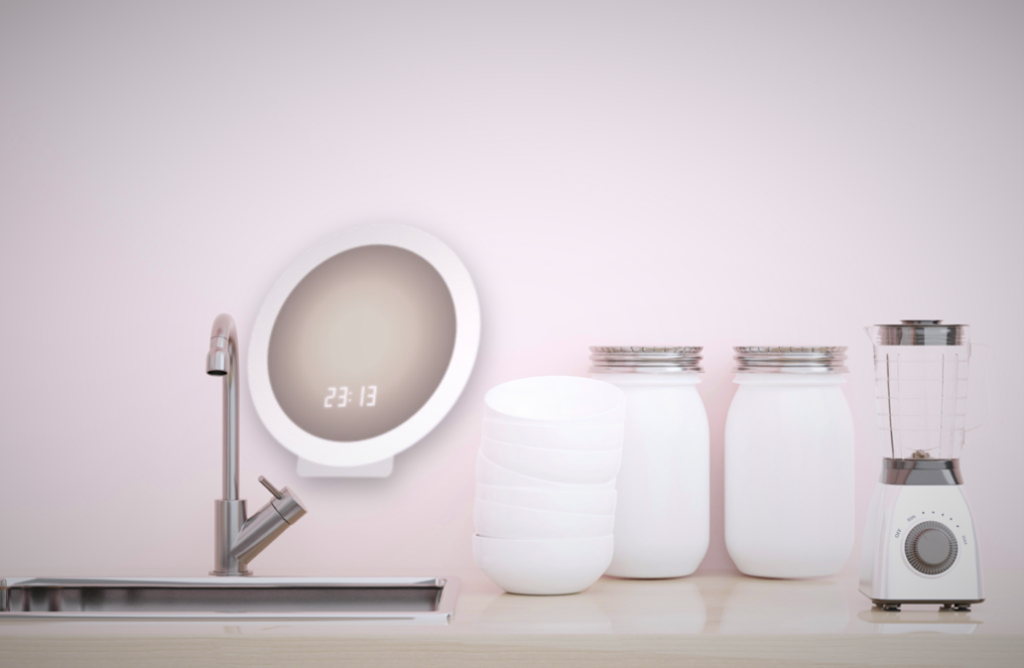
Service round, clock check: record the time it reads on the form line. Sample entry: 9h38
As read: 23h13
